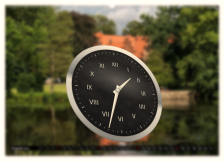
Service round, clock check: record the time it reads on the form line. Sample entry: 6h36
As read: 1h33
